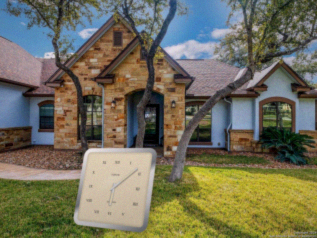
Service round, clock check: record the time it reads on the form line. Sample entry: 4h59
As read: 6h08
